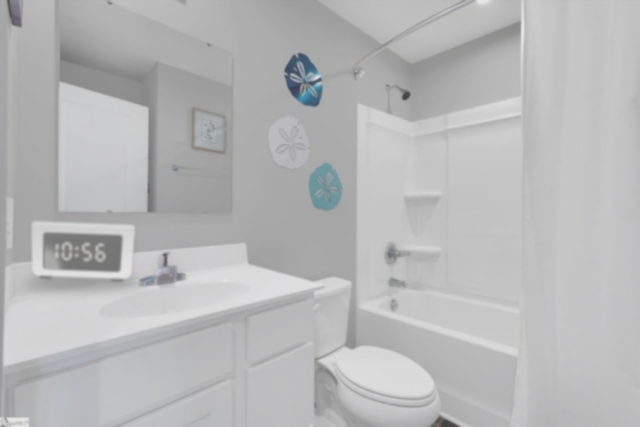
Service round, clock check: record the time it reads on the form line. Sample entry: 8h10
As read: 10h56
